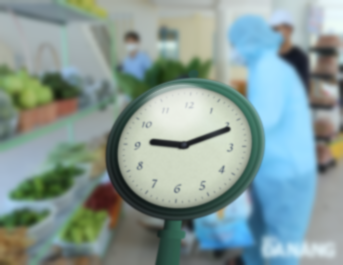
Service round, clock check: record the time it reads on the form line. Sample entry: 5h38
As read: 9h11
